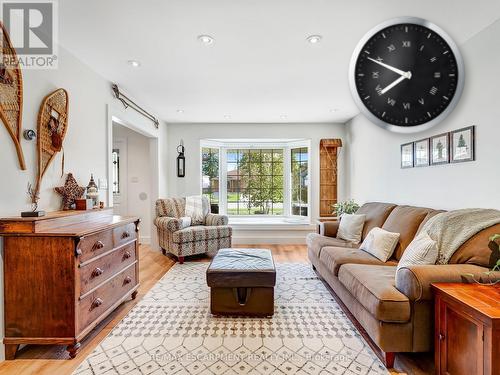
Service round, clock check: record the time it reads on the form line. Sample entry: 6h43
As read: 7h49
